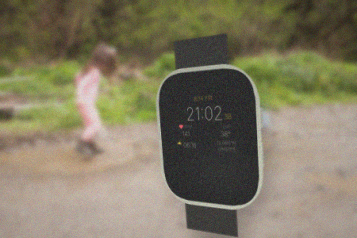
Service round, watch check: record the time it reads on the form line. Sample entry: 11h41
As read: 21h02
